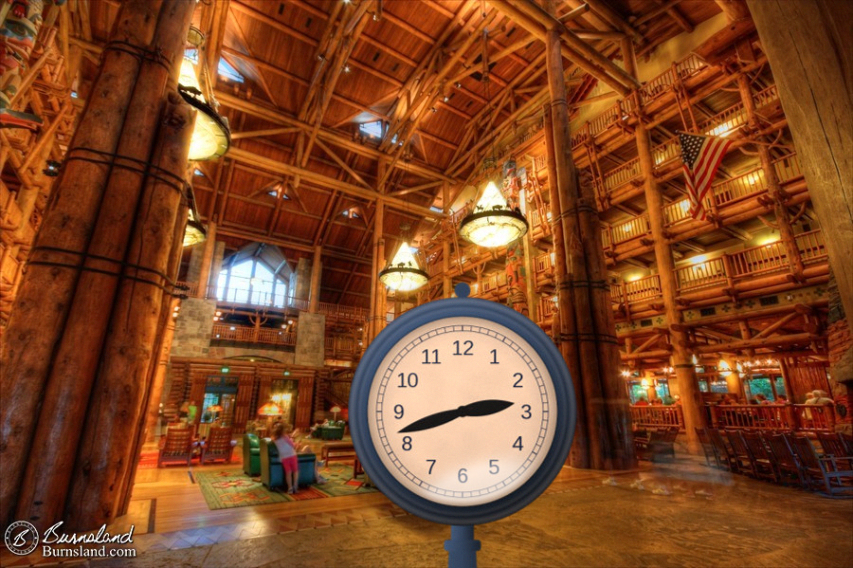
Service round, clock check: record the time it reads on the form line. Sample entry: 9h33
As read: 2h42
